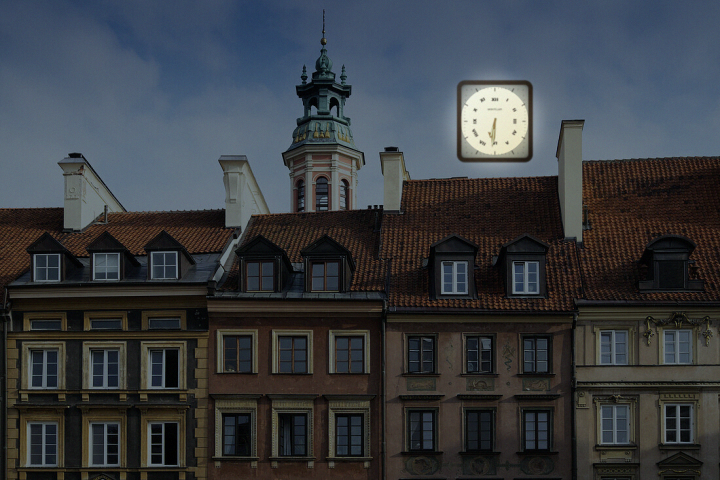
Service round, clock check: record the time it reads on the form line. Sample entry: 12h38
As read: 6h31
